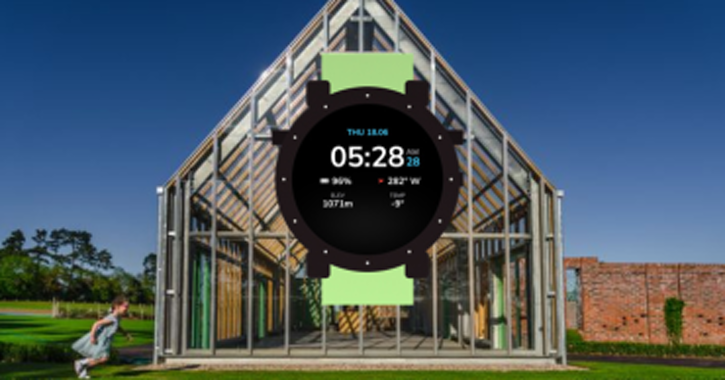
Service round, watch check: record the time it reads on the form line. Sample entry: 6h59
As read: 5h28
